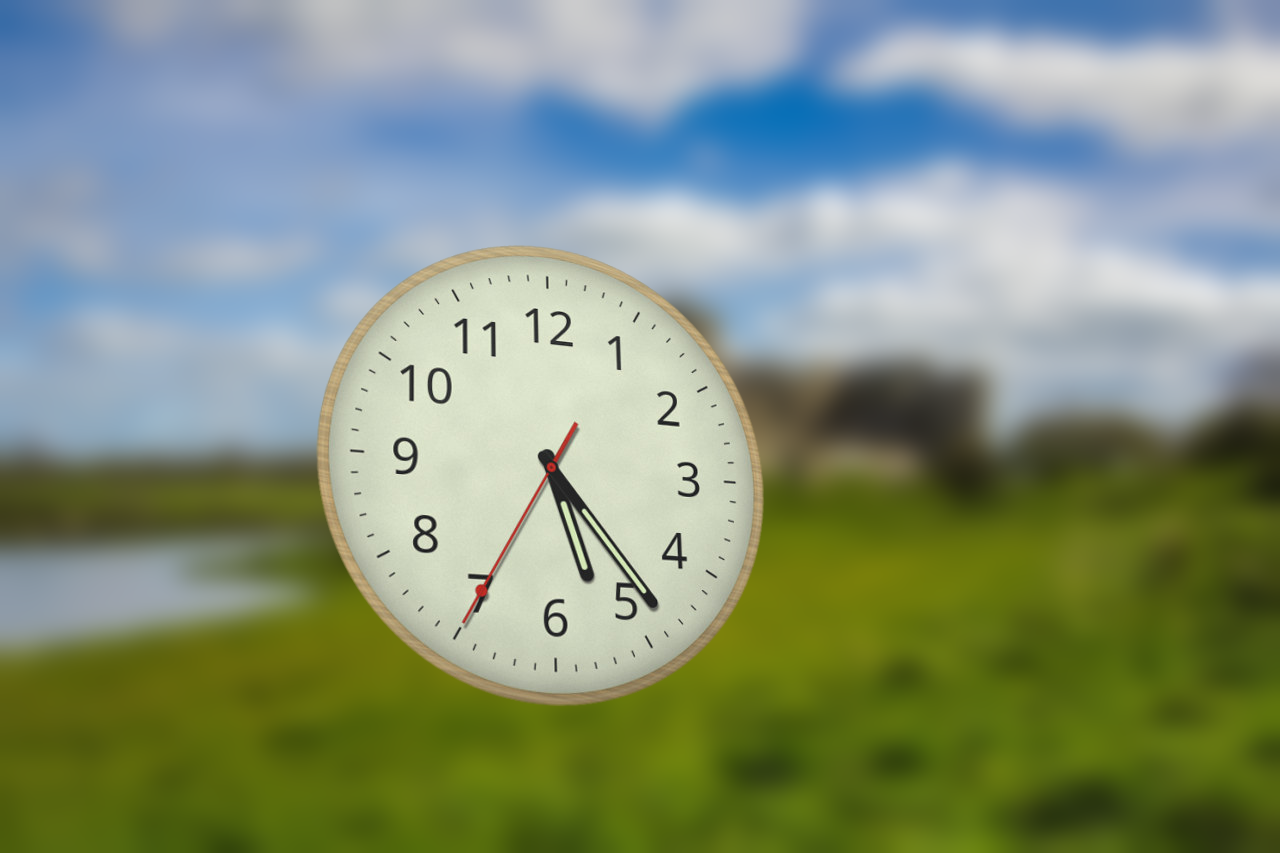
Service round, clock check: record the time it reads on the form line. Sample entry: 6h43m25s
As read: 5h23m35s
